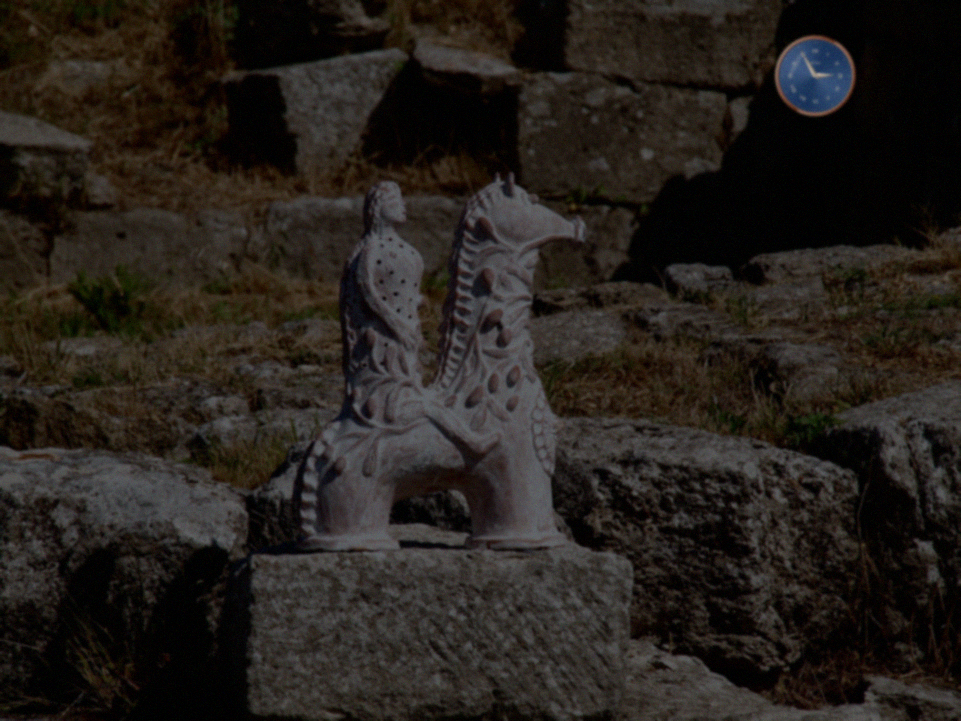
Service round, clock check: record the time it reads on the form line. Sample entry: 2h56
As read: 2h55
